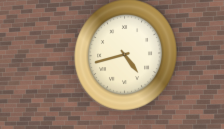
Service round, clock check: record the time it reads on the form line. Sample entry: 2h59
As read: 4h43
